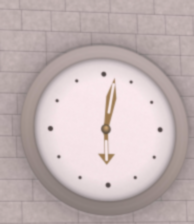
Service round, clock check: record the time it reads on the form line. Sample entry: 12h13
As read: 6h02
